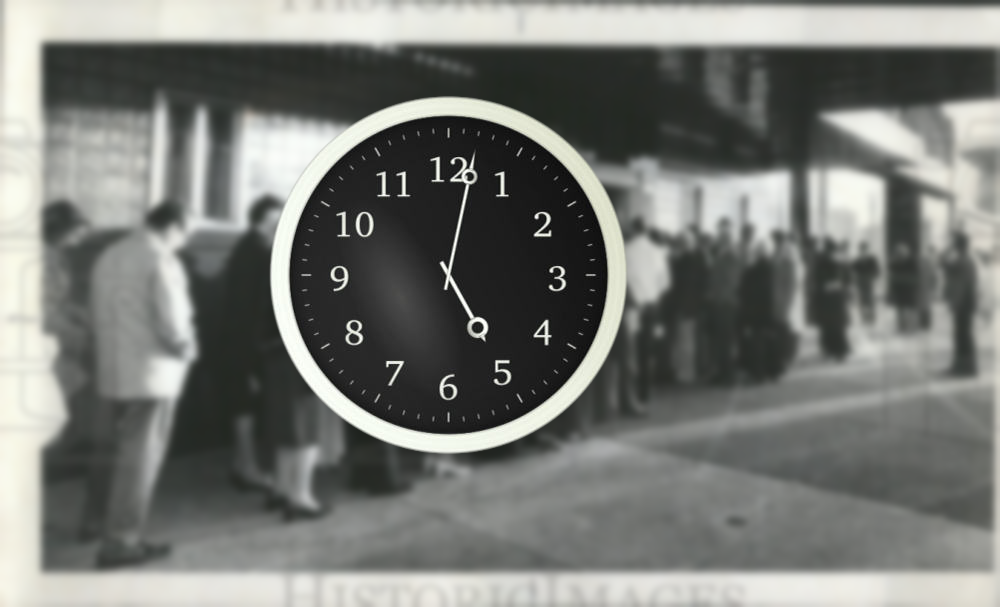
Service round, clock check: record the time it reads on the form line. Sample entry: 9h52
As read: 5h02
